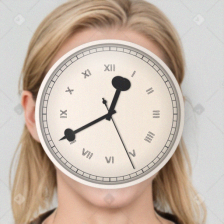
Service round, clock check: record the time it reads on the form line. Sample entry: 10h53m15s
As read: 12h40m26s
